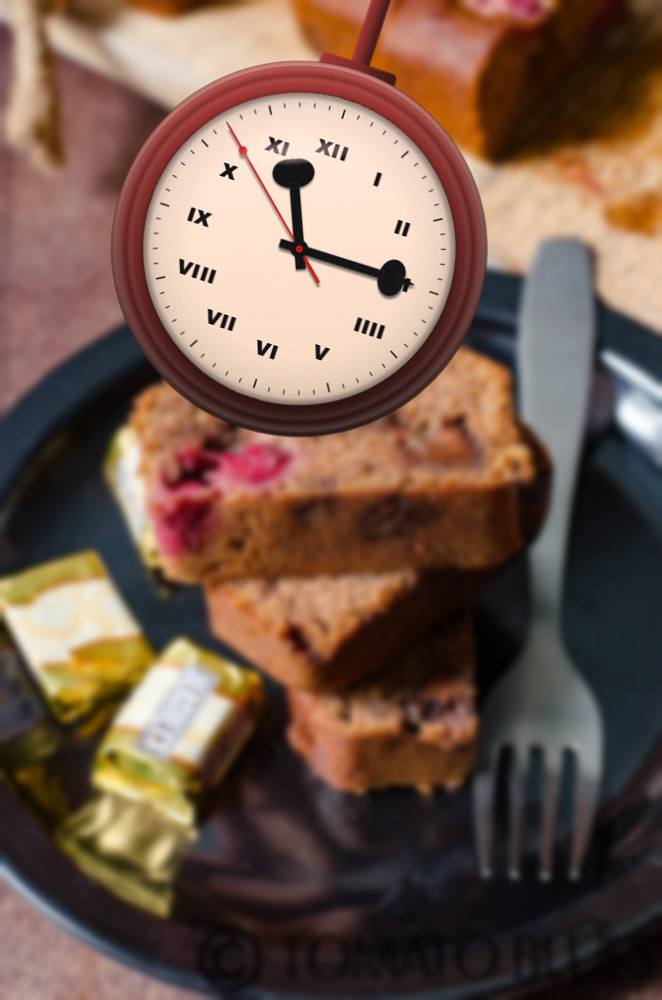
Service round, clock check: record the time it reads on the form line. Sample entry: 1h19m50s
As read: 11h14m52s
